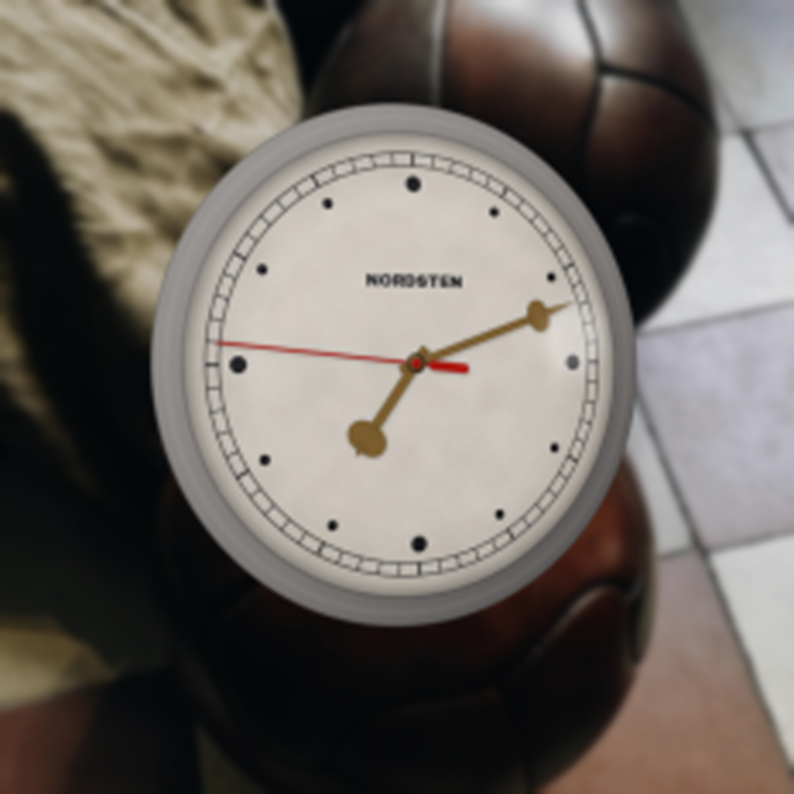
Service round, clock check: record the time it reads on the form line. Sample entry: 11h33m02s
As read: 7h11m46s
